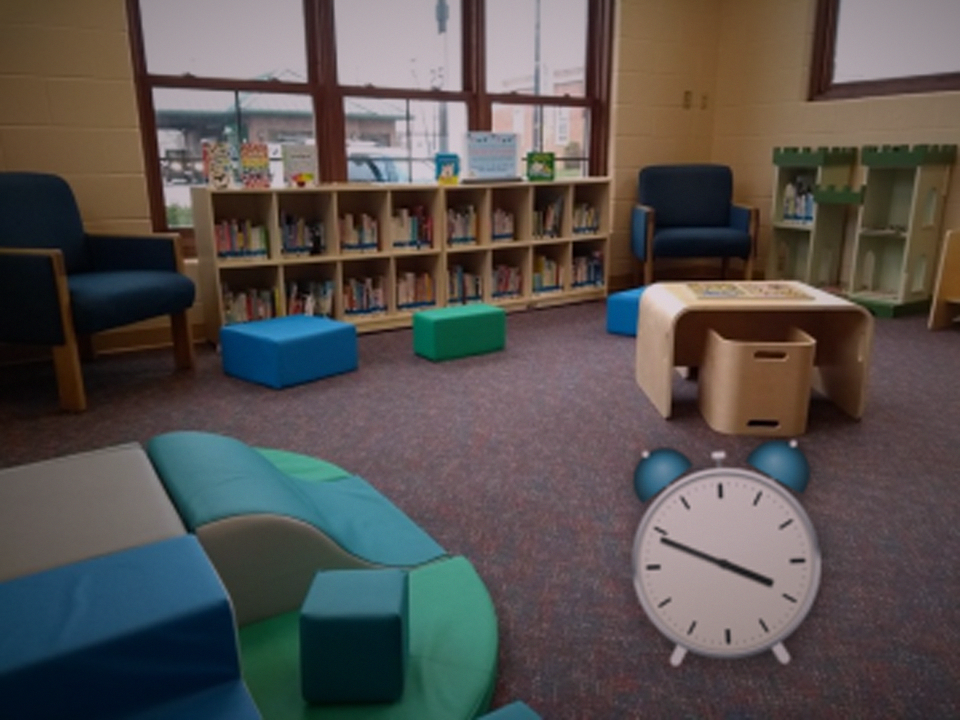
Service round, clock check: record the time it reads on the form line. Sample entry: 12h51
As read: 3h49
